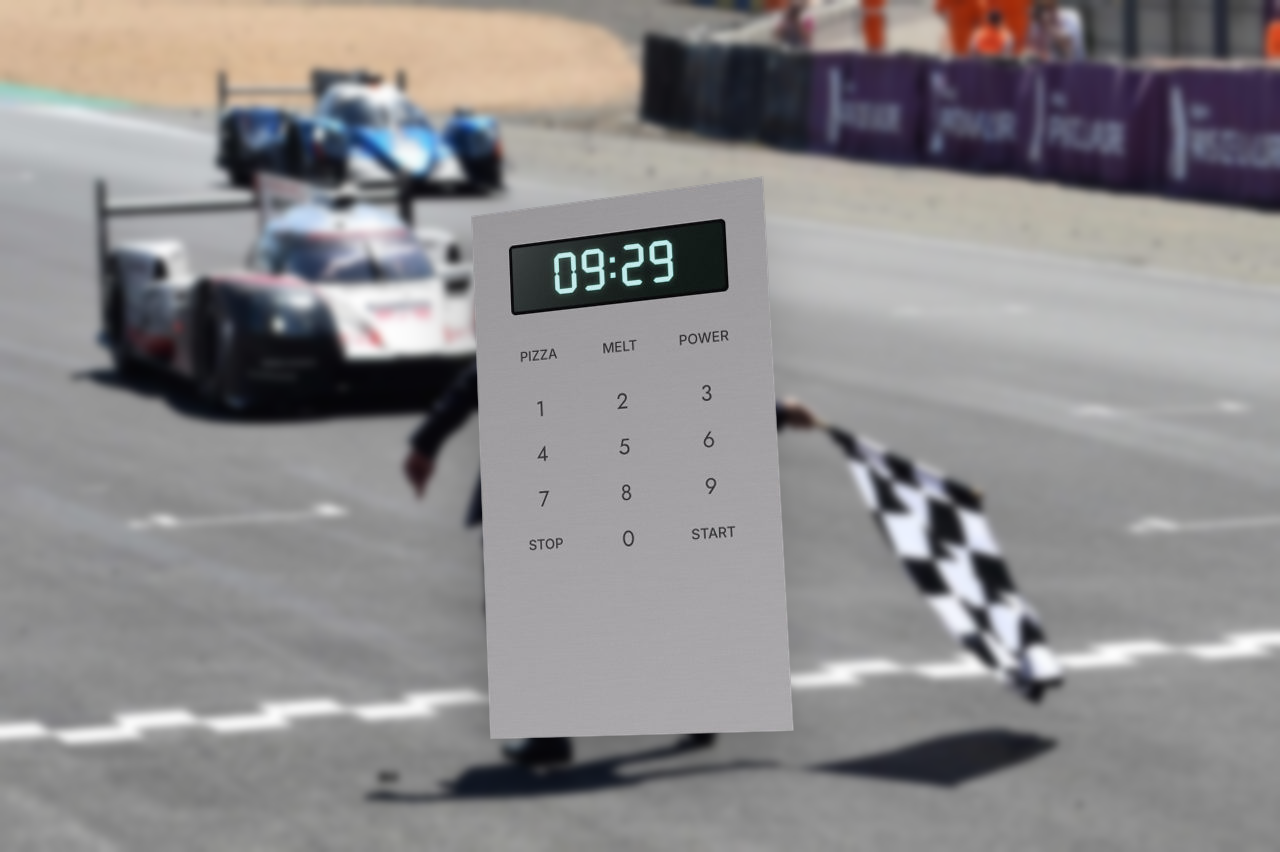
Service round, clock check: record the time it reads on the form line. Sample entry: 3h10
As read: 9h29
